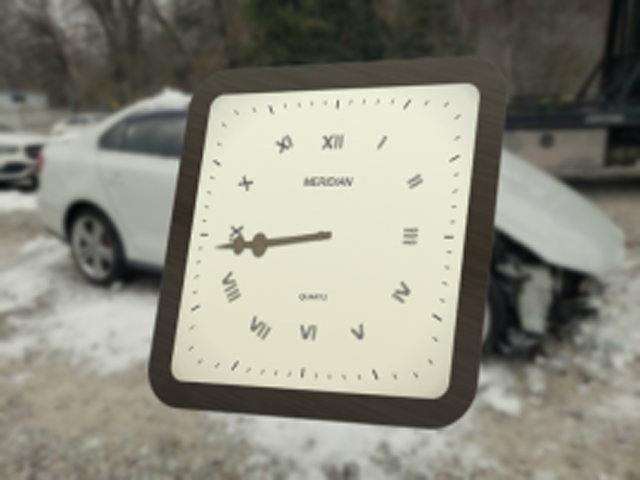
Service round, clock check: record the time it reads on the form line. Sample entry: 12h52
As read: 8h44
